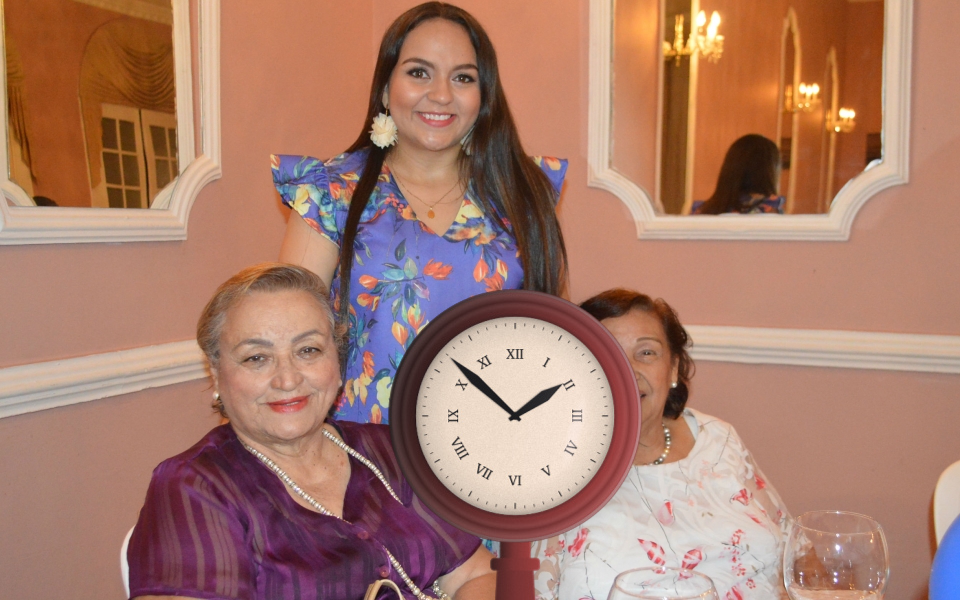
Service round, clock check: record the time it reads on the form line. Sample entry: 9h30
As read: 1h52
